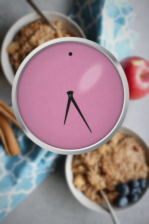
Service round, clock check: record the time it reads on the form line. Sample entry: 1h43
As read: 6h25
